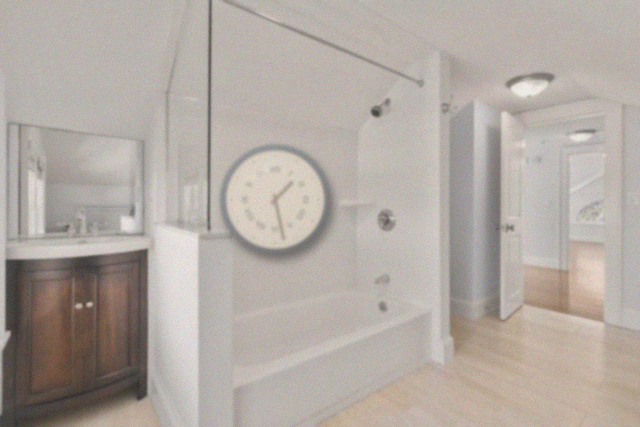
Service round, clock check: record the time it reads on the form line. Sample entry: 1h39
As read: 1h28
